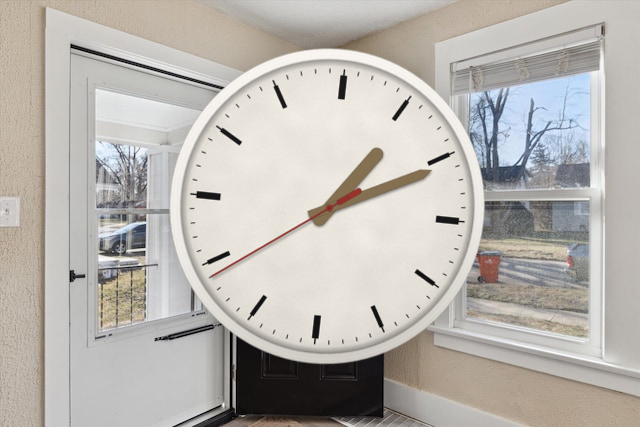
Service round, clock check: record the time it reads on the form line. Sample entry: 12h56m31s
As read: 1h10m39s
